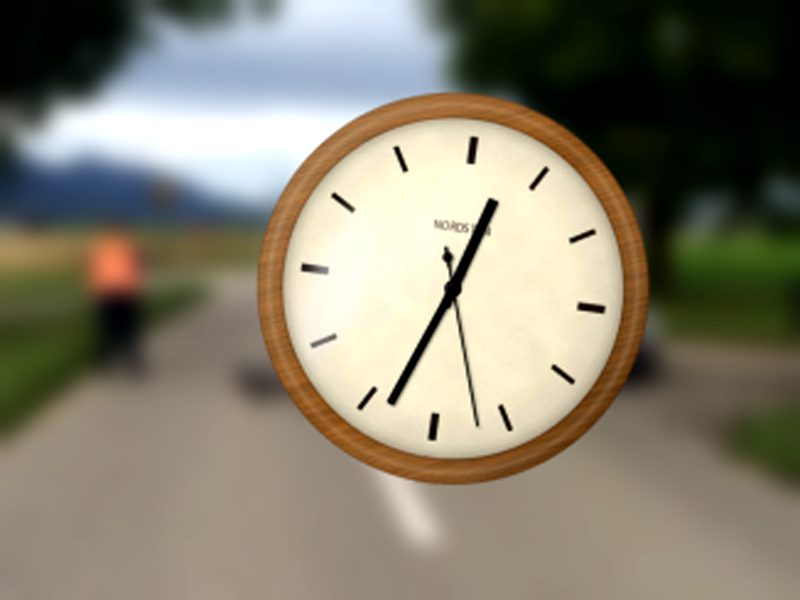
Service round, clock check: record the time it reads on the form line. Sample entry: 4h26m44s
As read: 12h33m27s
